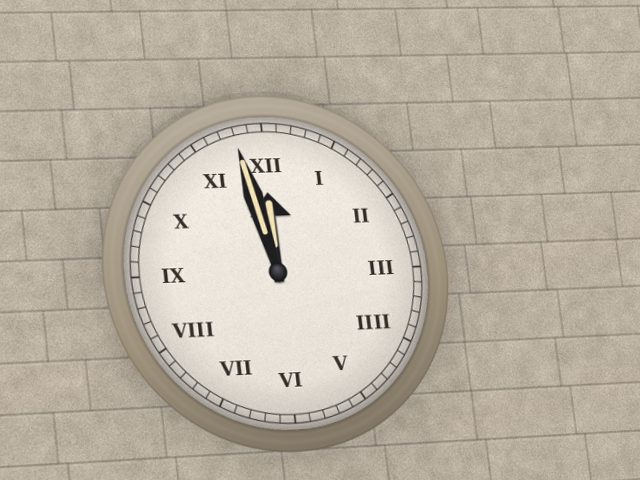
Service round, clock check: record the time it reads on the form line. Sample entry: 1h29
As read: 11h58
